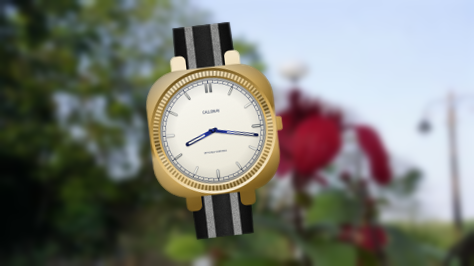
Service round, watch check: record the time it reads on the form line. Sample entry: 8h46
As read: 8h17
